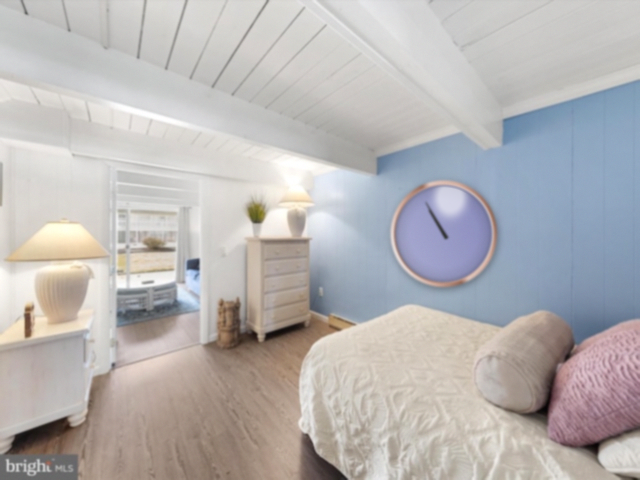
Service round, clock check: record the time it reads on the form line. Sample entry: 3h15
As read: 10h55
